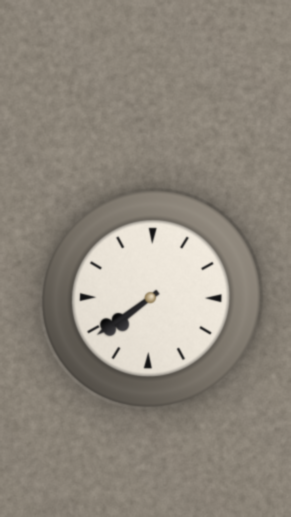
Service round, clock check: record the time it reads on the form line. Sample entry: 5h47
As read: 7h39
